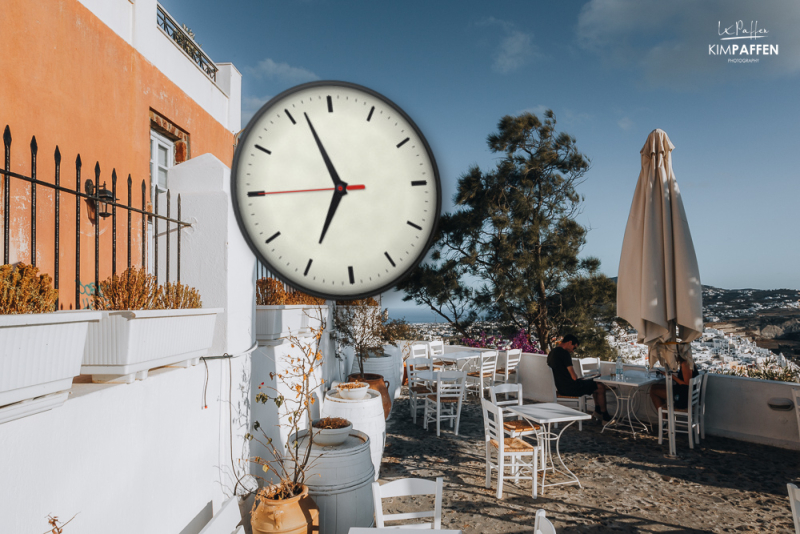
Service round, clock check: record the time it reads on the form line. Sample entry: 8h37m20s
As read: 6h56m45s
